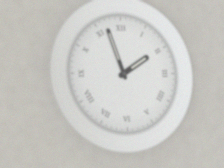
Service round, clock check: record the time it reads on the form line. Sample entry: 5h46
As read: 1h57
